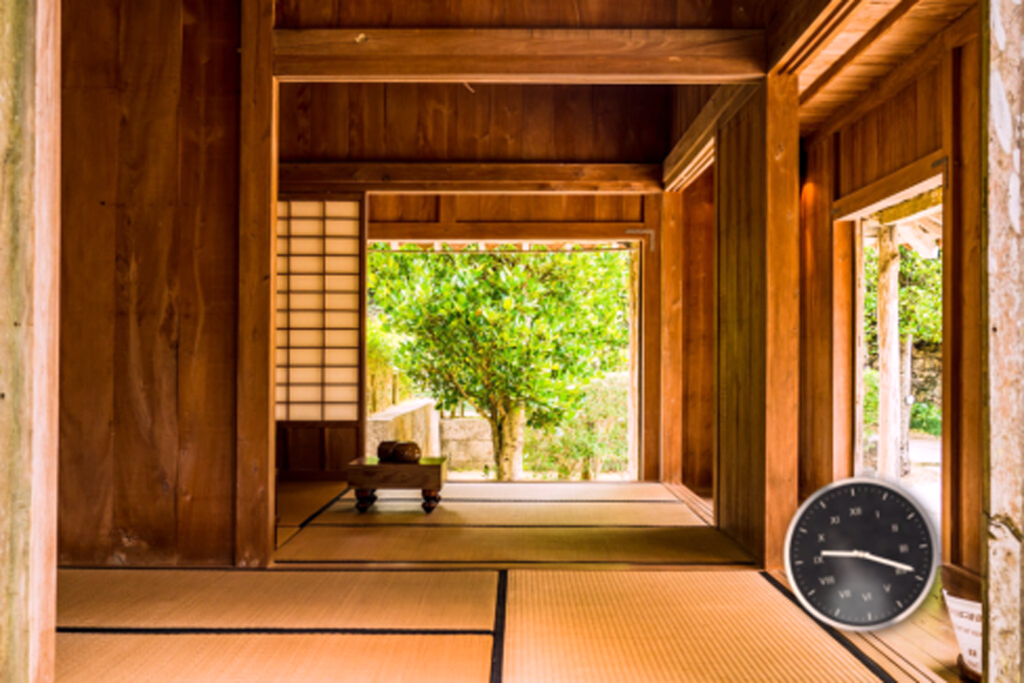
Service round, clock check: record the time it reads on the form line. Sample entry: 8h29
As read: 9h19
